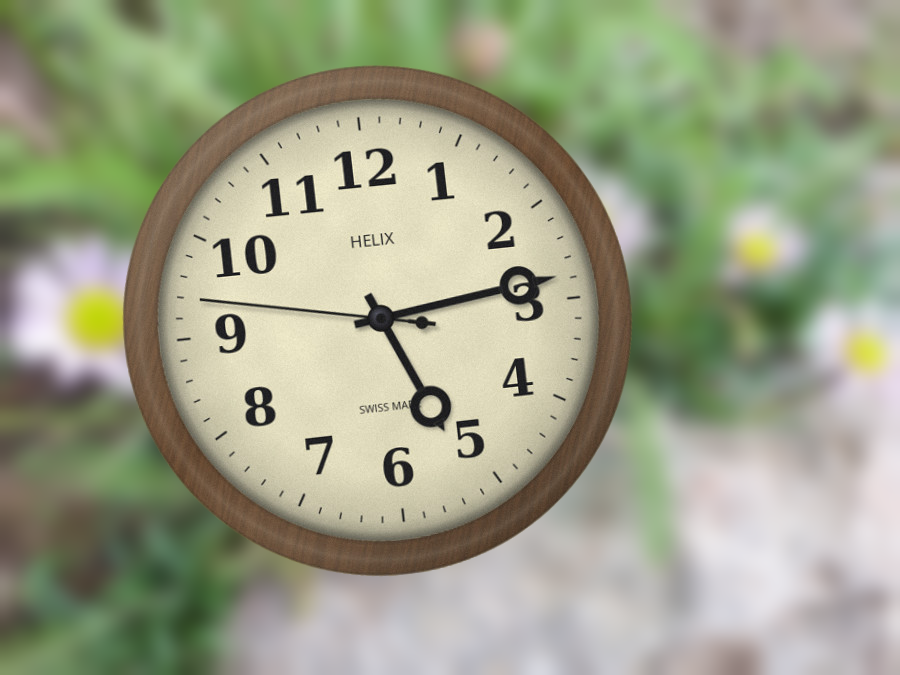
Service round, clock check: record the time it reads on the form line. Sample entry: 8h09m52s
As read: 5h13m47s
